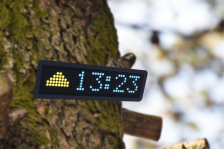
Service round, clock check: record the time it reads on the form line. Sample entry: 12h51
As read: 13h23
